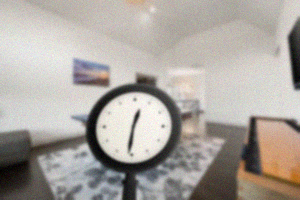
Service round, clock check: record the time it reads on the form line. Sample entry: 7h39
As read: 12h31
